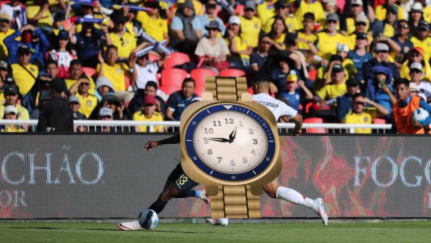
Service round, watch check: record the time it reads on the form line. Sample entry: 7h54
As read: 12h46
